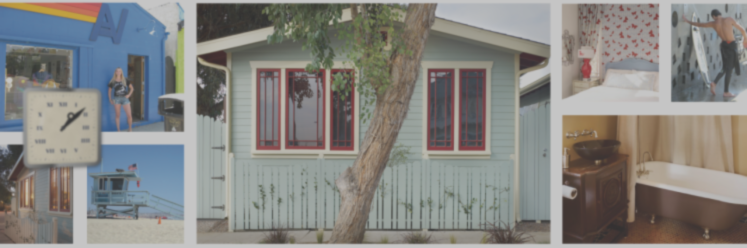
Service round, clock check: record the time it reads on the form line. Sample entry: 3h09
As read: 1h08
